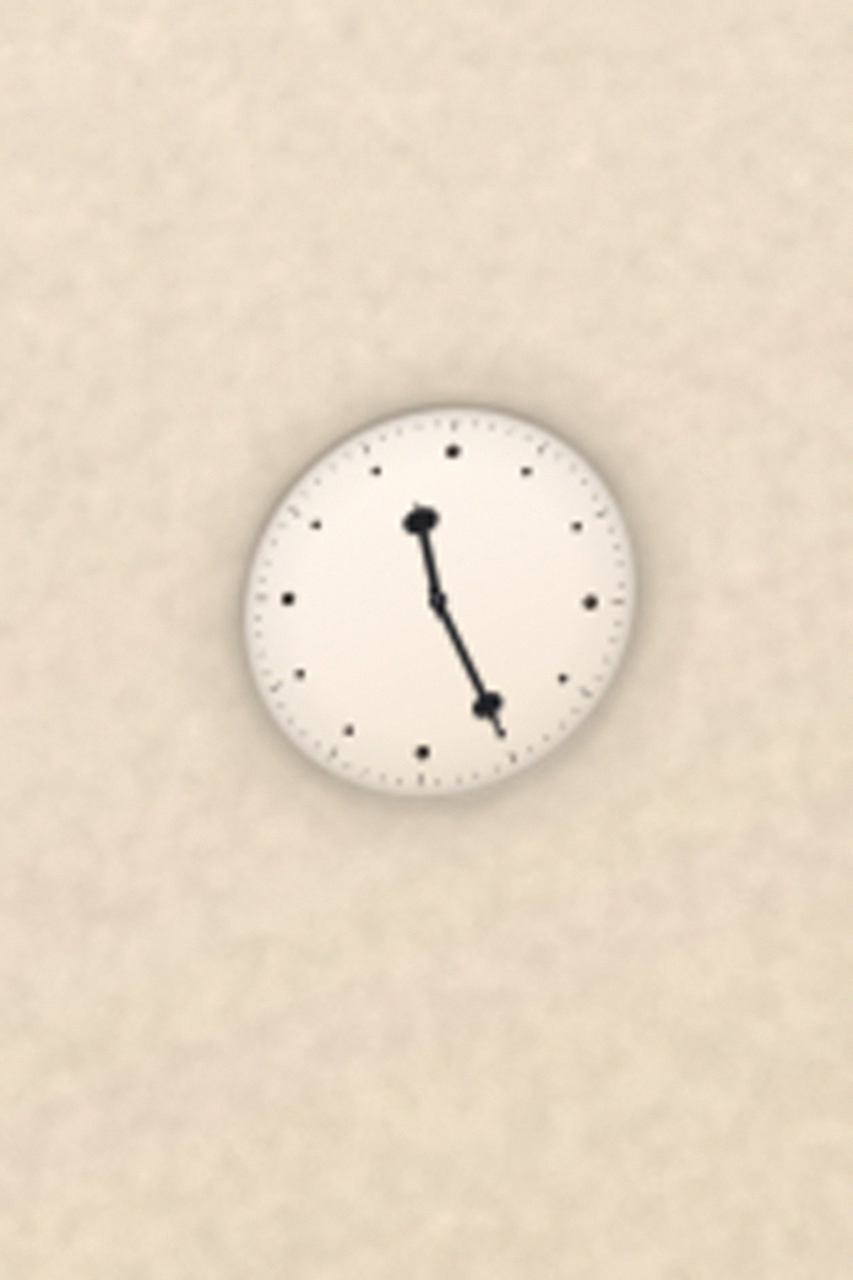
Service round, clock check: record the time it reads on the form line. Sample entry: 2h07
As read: 11h25
